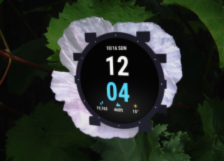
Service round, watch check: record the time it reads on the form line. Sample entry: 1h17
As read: 12h04
